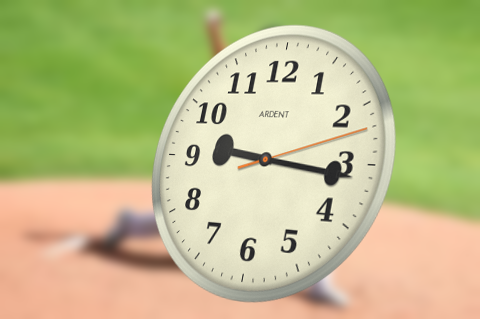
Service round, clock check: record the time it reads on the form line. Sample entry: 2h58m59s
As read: 9h16m12s
